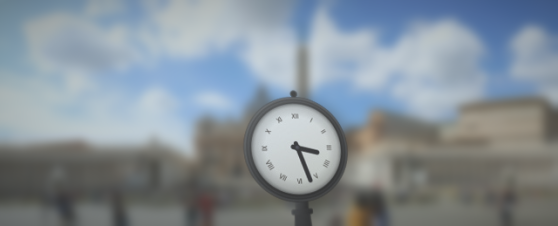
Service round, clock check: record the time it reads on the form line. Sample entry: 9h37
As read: 3h27
